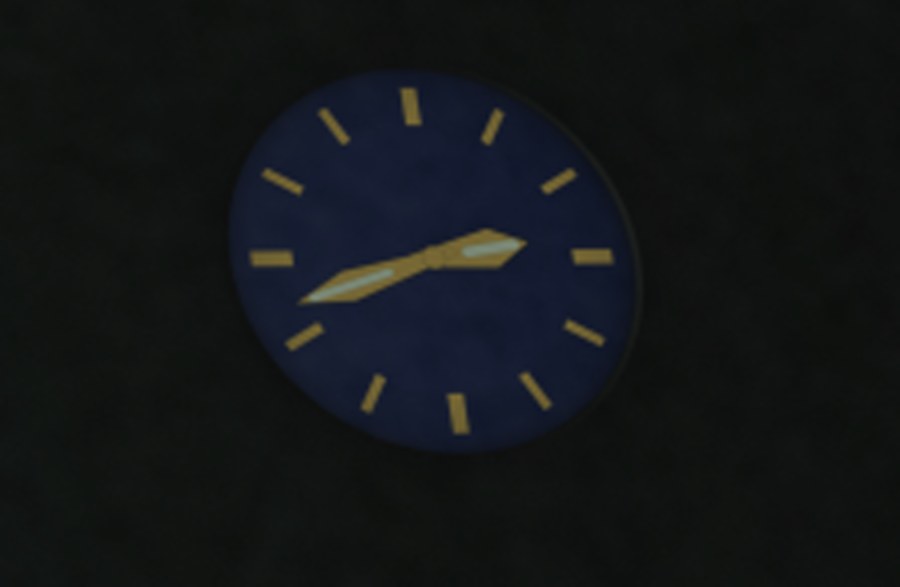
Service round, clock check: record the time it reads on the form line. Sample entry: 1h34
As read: 2h42
